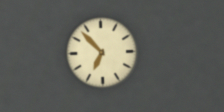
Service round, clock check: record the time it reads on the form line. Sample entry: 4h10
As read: 6h53
